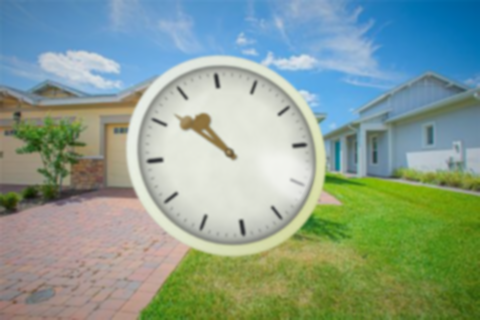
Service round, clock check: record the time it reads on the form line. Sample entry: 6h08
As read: 10h52
